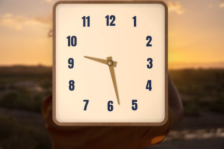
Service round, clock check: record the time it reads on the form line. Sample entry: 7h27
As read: 9h28
